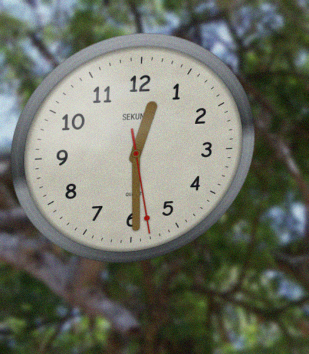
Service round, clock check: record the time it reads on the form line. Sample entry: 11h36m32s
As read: 12h29m28s
